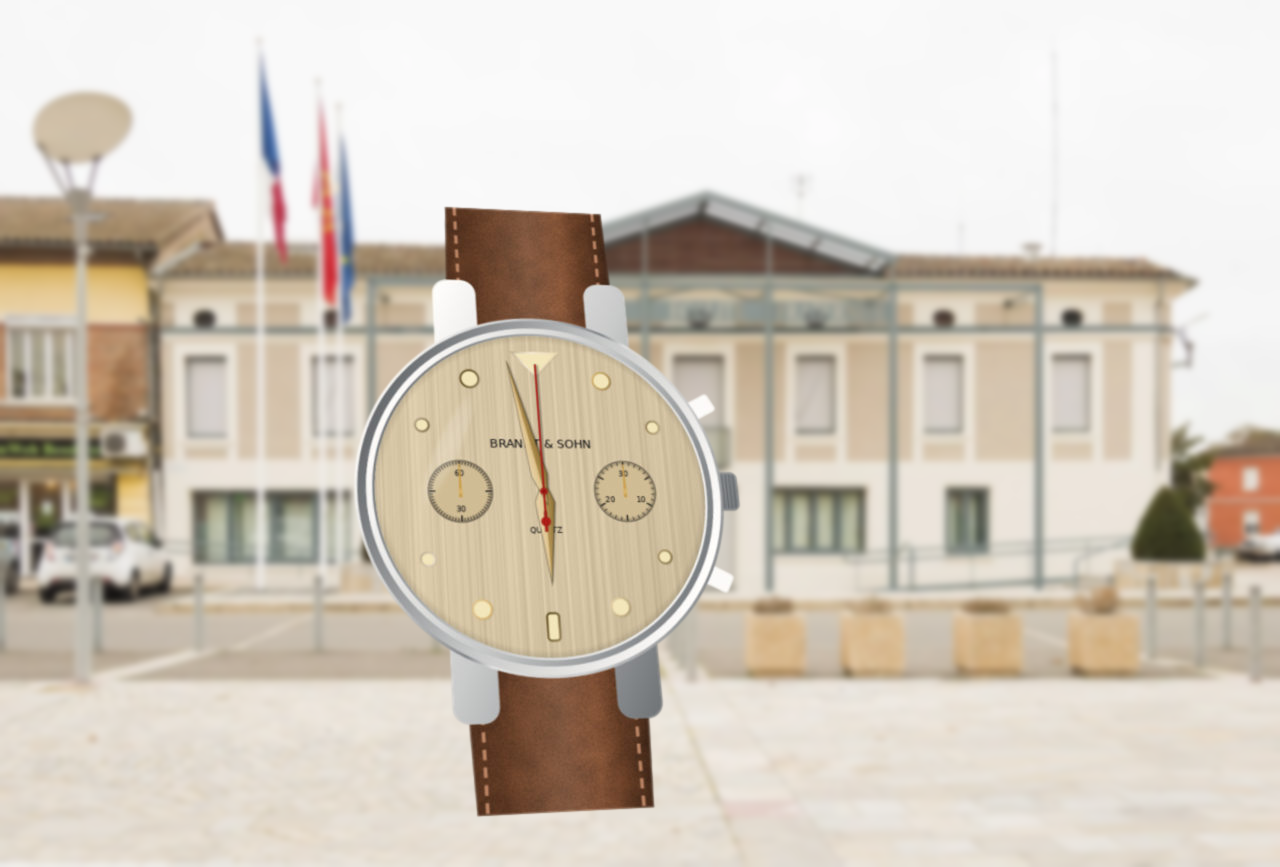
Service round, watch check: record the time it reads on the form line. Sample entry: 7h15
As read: 5h58
